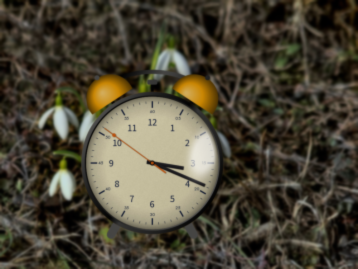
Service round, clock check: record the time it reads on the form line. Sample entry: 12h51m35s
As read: 3h18m51s
